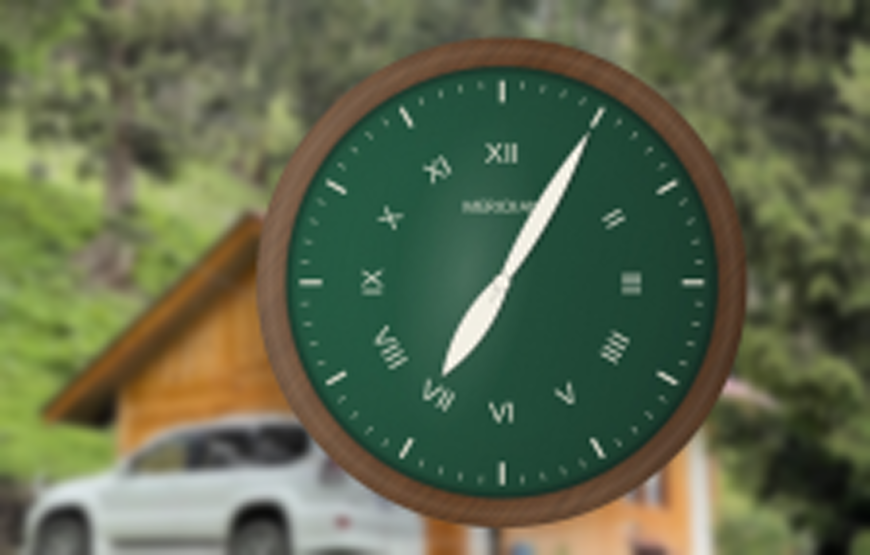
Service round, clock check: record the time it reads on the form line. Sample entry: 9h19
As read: 7h05
